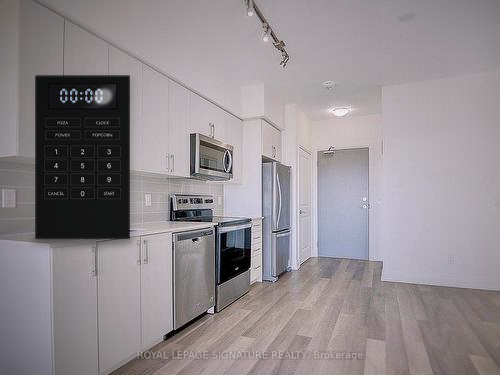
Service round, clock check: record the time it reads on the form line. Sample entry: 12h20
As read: 0h00
